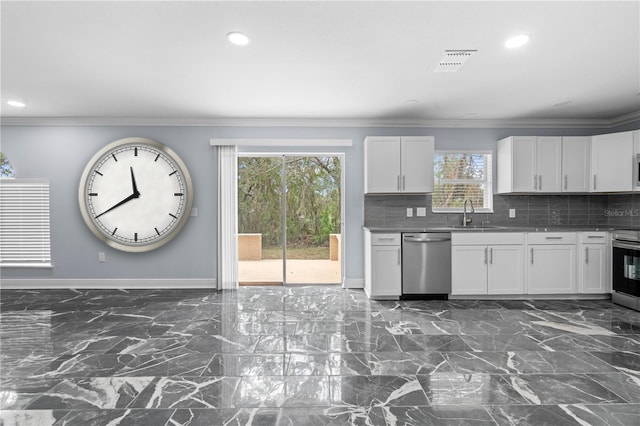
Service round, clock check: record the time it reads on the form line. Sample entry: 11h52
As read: 11h40
